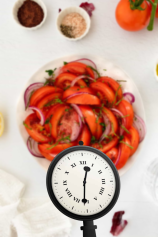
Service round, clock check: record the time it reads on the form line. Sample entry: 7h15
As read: 12h31
